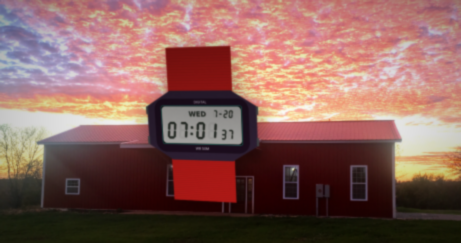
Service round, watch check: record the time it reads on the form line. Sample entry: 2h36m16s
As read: 7h01m37s
